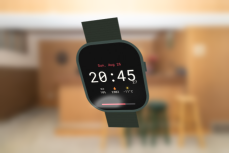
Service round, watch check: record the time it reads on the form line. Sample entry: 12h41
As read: 20h45
